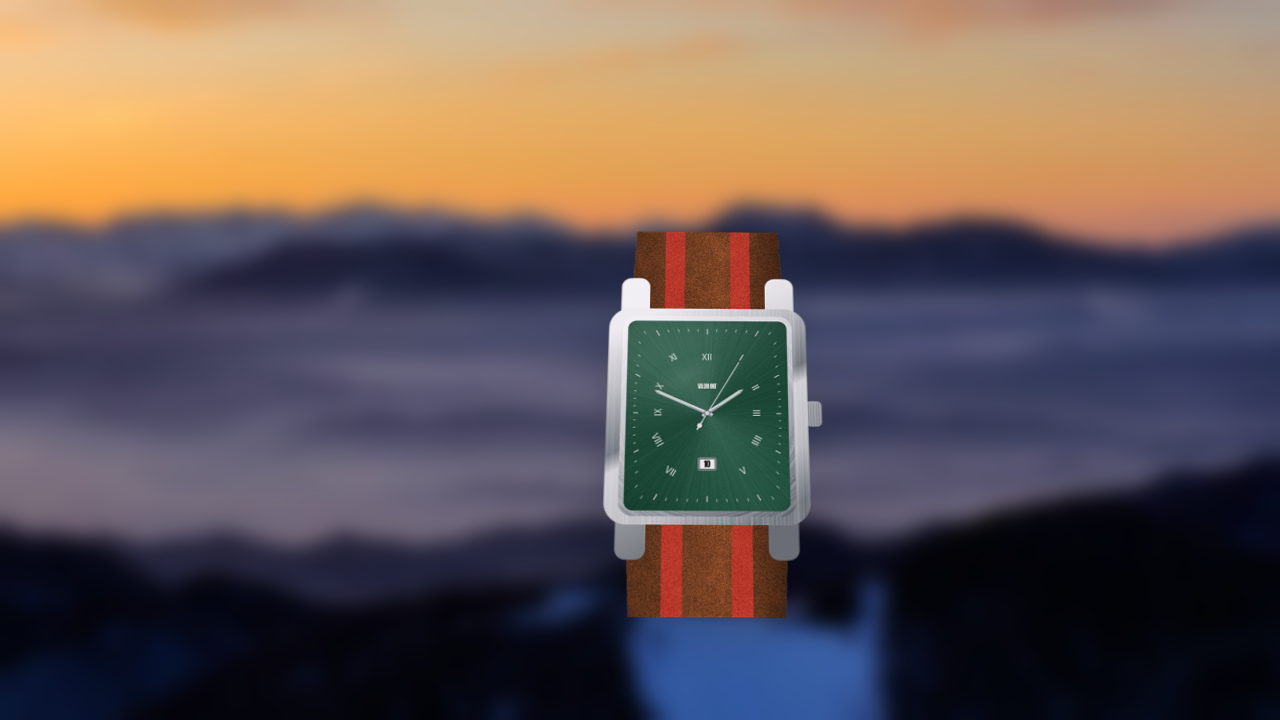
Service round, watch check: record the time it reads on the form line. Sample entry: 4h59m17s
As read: 1h49m05s
